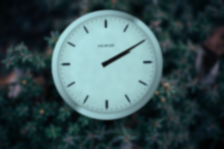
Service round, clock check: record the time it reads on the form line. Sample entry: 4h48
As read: 2h10
